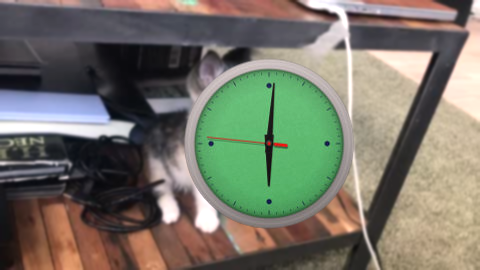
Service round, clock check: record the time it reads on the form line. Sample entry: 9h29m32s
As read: 6h00m46s
